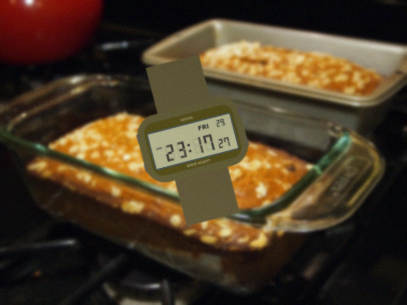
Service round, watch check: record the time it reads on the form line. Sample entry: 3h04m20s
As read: 23h17m27s
